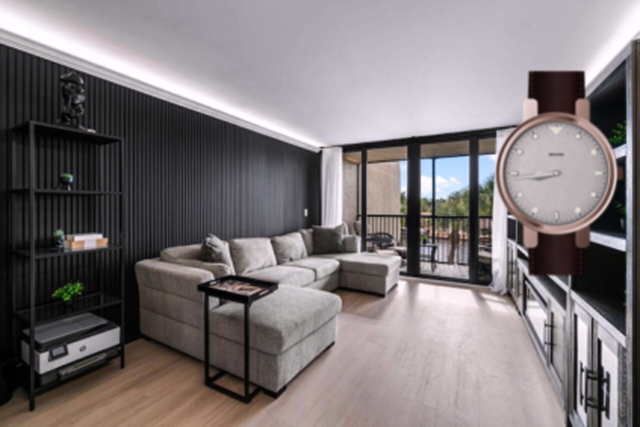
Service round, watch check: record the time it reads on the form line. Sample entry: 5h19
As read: 8h44
